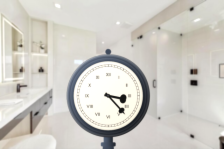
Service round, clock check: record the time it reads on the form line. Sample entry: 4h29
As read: 3h23
